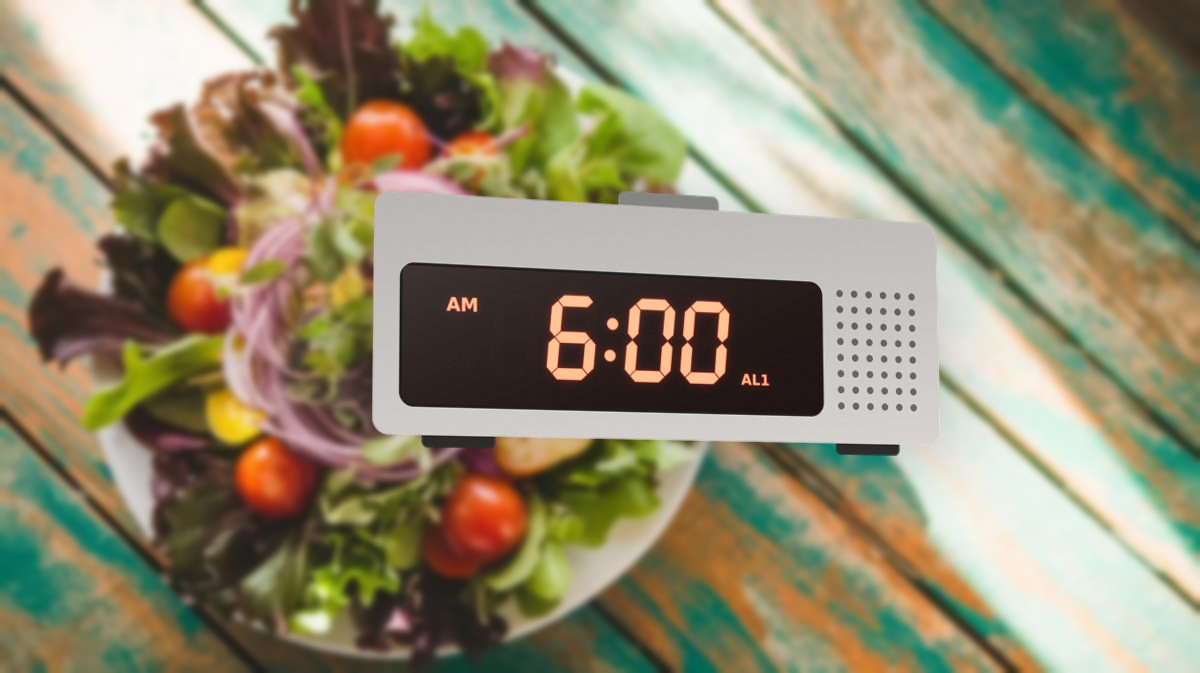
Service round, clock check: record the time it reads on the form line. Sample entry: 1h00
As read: 6h00
